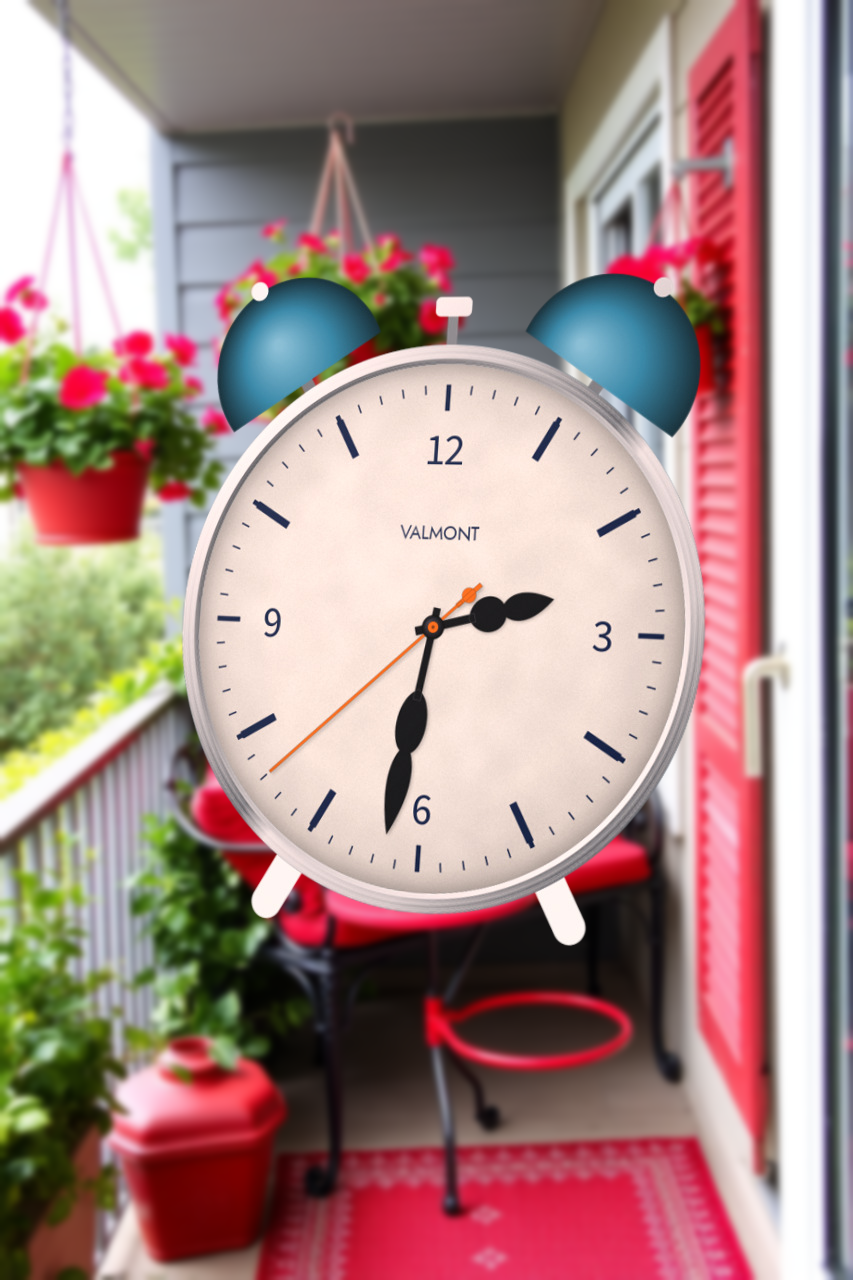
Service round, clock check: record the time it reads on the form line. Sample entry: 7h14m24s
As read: 2h31m38s
